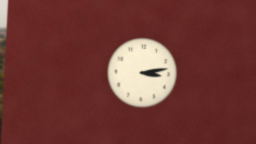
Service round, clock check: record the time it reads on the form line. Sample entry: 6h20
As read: 3h13
